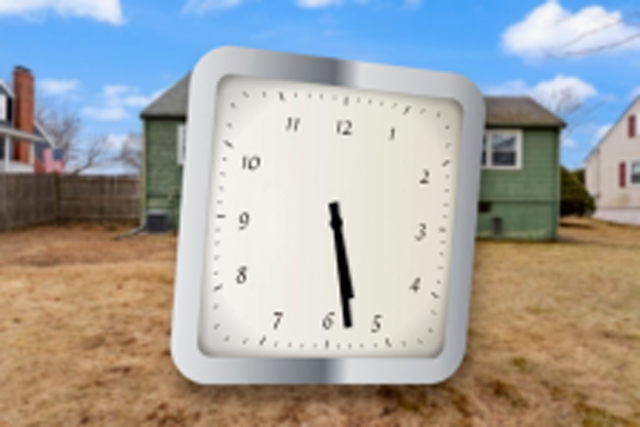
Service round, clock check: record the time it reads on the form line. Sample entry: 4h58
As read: 5h28
